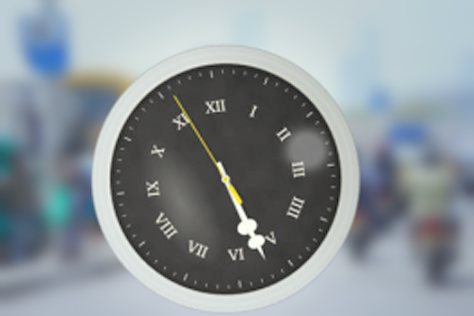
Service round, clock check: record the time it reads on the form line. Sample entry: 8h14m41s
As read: 5h26m56s
